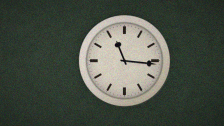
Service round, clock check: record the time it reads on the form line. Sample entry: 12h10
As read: 11h16
